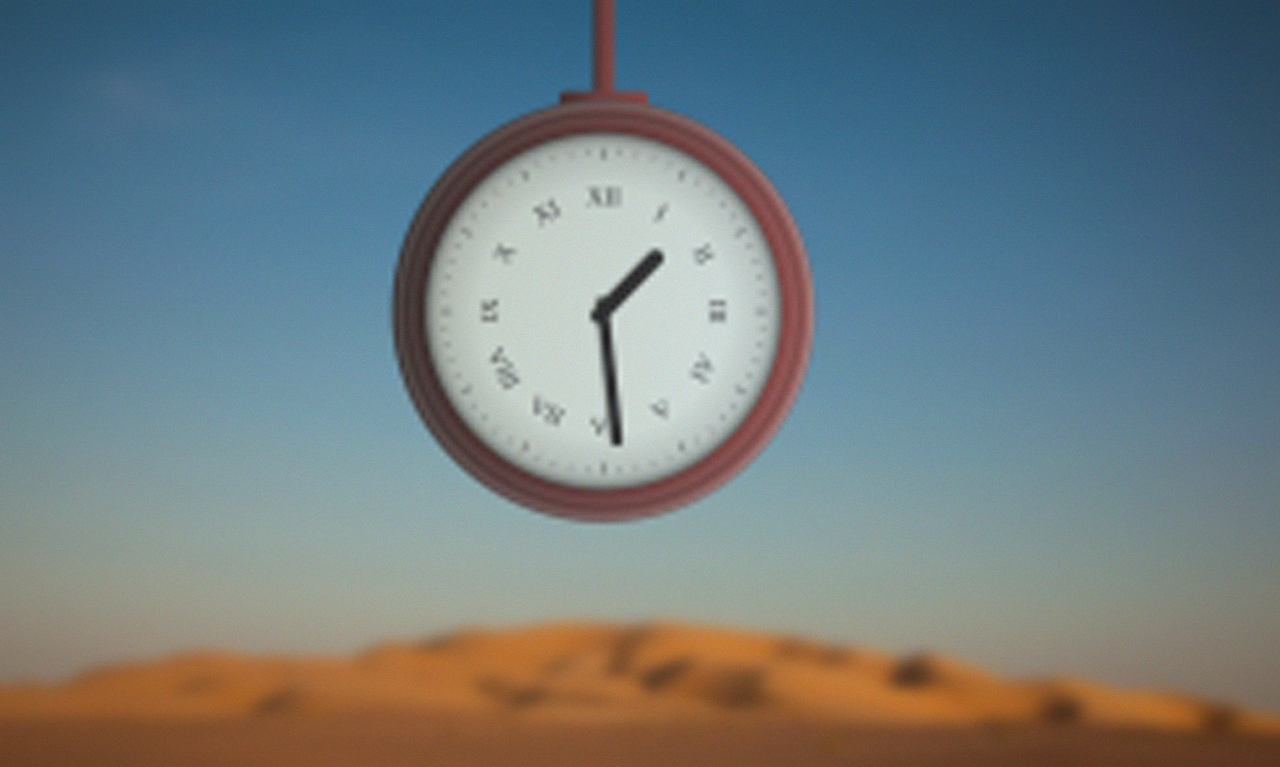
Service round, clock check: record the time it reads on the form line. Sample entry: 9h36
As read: 1h29
